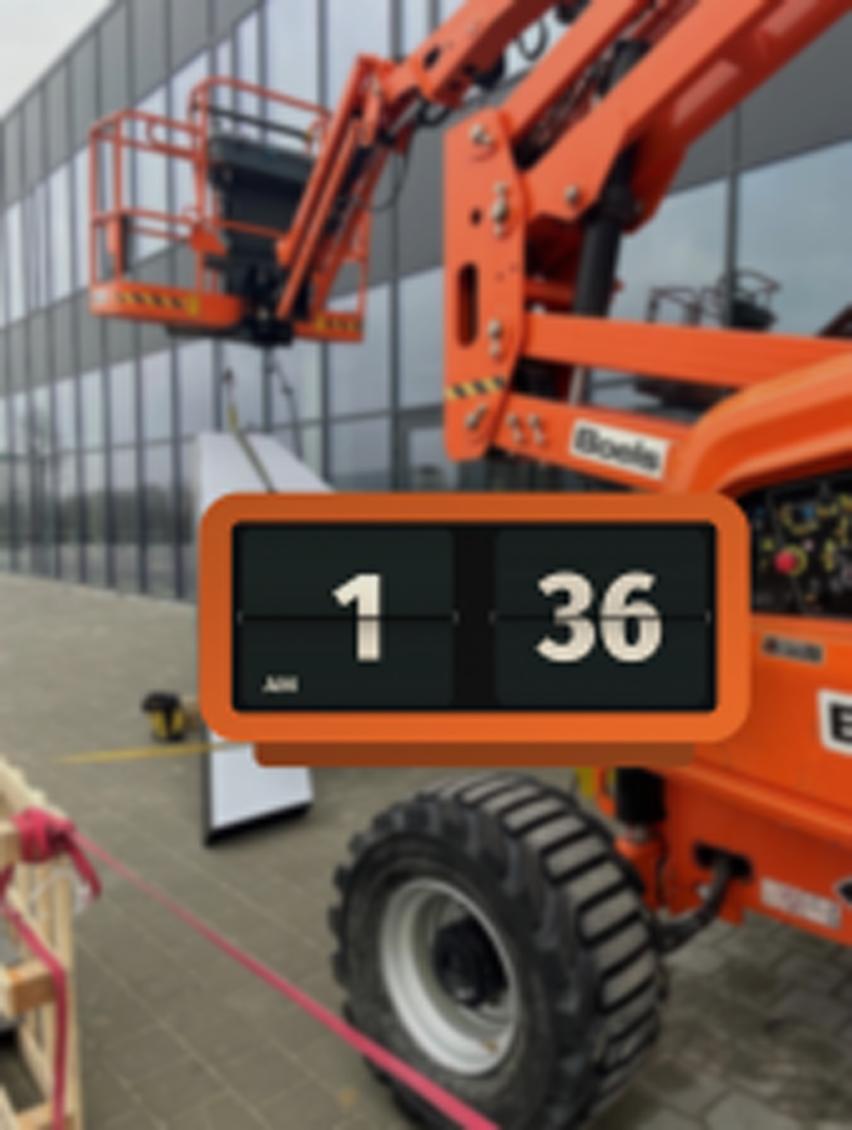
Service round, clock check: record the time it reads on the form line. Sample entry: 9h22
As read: 1h36
